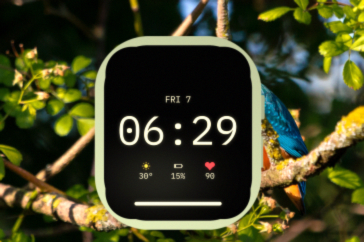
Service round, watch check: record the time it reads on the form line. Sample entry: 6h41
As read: 6h29
